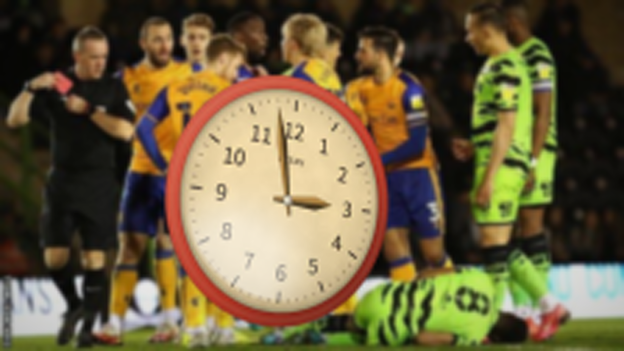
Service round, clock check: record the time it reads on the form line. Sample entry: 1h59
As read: 2h58
